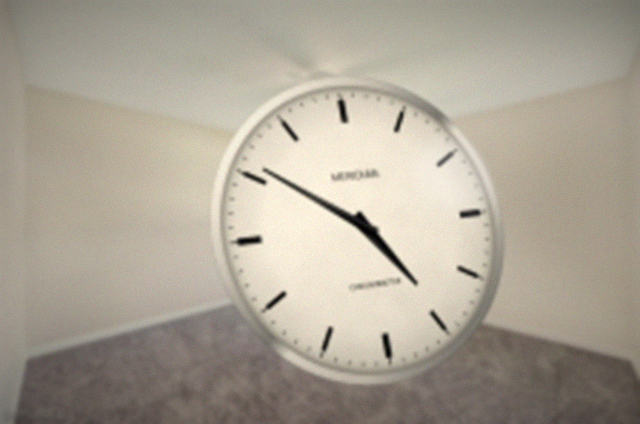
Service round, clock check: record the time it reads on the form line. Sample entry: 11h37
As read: 4h51
